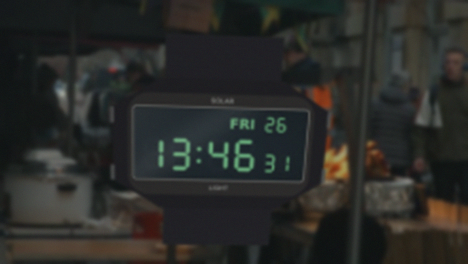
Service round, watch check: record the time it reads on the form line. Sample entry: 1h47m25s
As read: 13h46m31s
